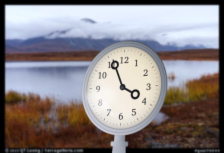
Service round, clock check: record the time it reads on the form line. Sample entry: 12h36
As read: 3h56
